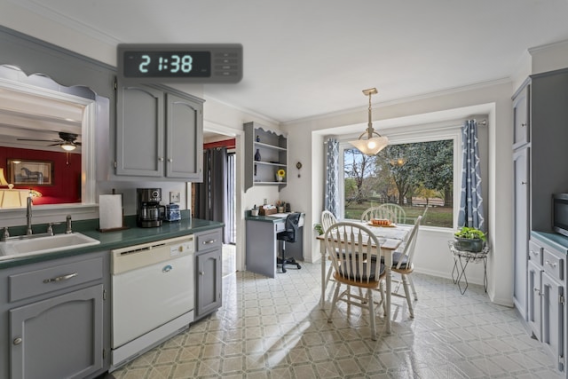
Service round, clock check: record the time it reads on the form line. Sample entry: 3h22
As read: 21h38
